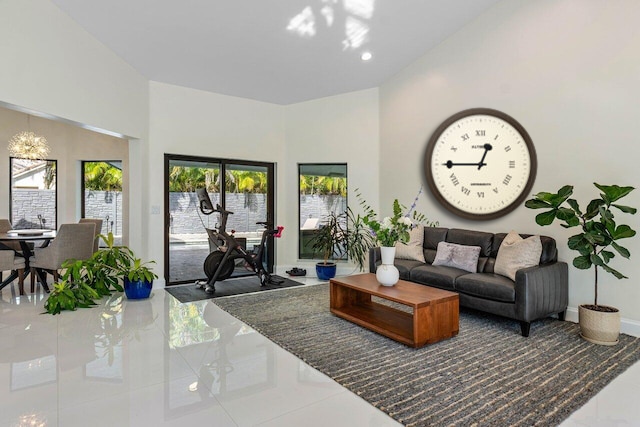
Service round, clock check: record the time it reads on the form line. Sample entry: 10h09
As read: 12h45
